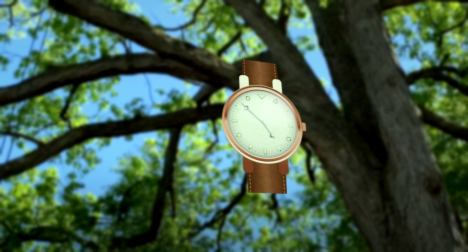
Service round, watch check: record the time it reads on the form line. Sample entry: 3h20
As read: 4h52
